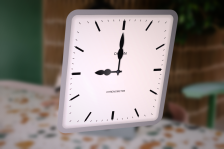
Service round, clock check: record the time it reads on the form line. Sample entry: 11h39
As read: 9h00
